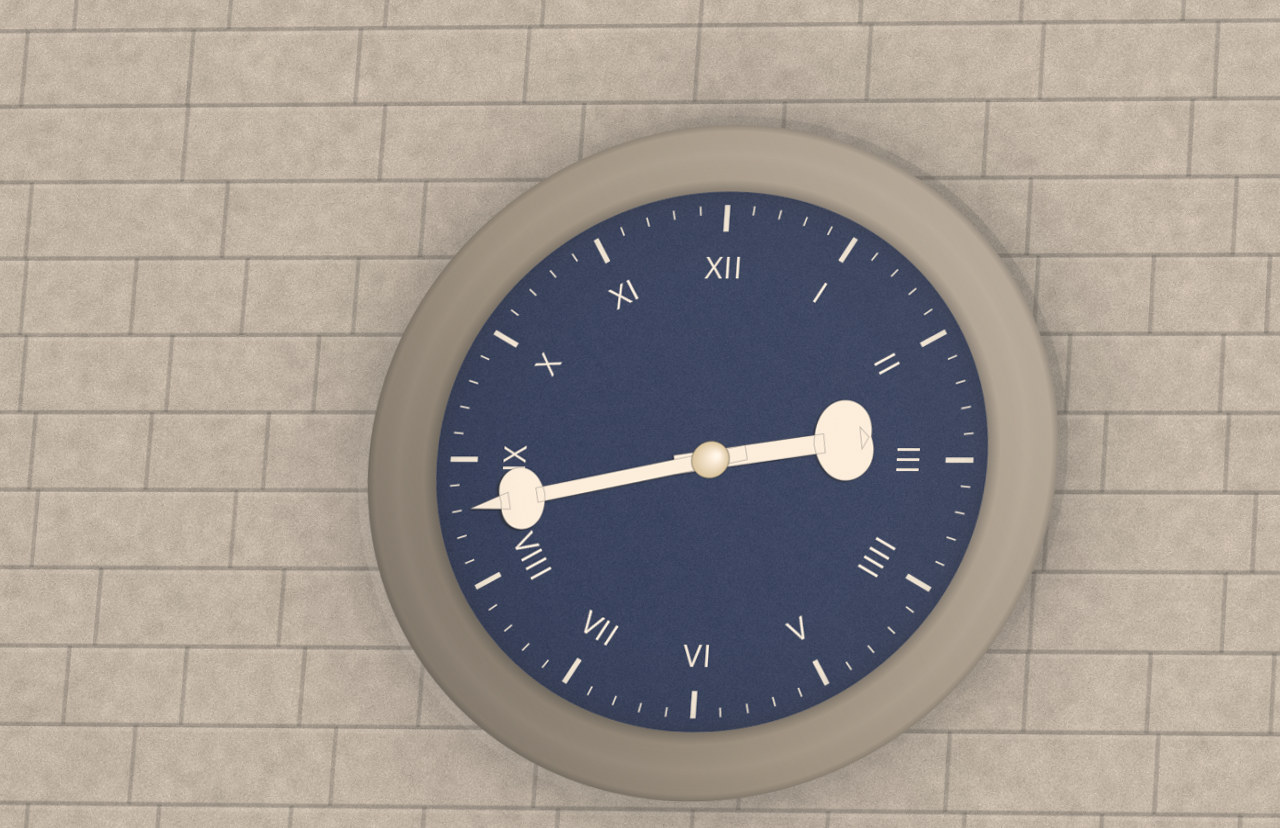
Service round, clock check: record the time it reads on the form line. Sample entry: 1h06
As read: 2h43
